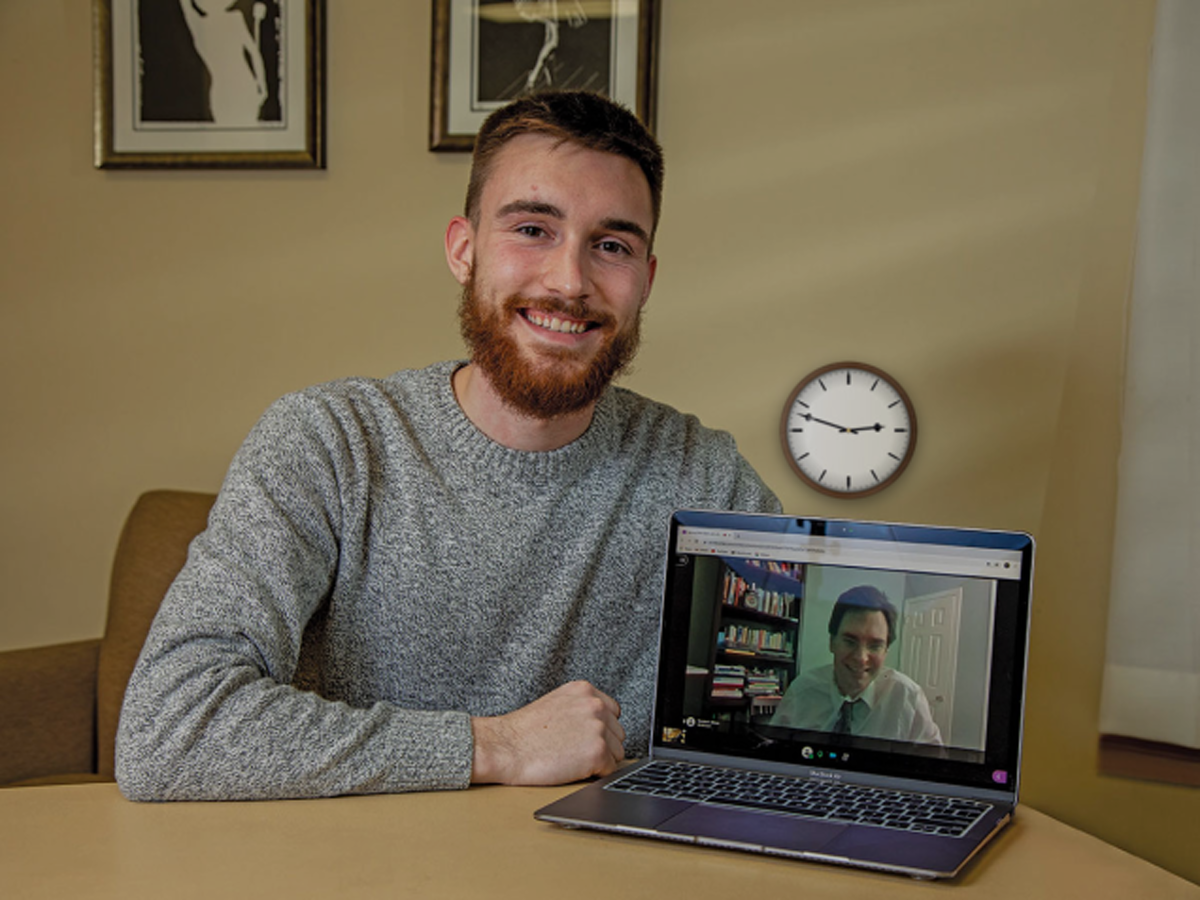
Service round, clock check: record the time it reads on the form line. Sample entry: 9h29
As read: 2h48
